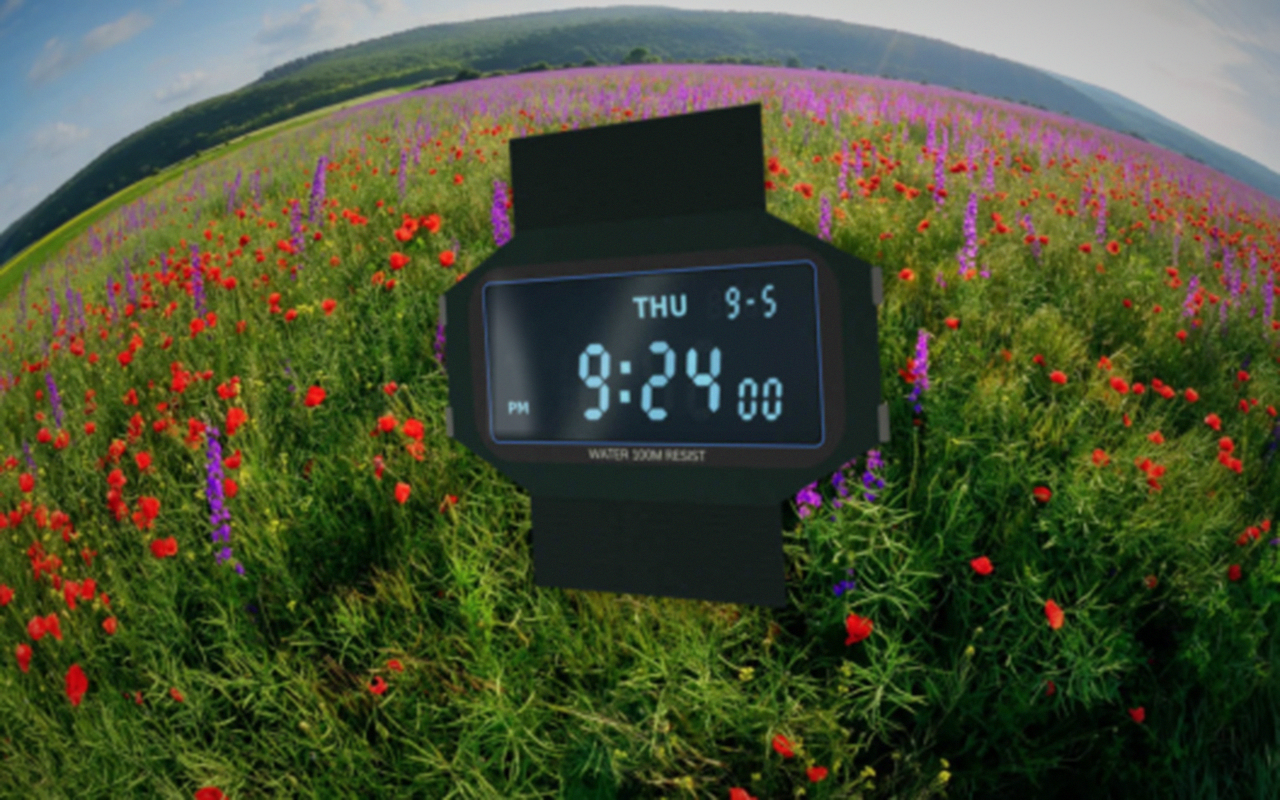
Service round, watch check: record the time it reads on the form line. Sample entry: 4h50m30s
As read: 9h24m00s
